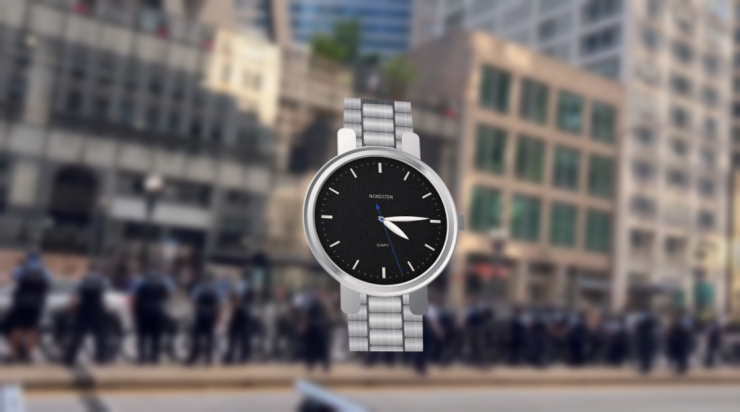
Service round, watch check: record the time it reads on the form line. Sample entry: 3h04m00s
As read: 4h14m27s
